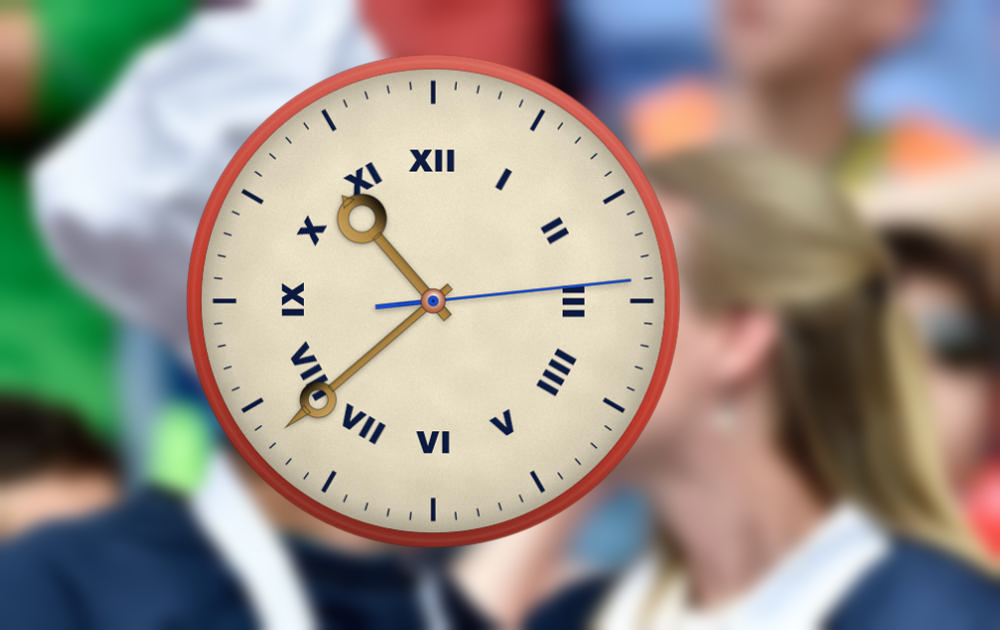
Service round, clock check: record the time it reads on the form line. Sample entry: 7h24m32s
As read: 10h38m14s
